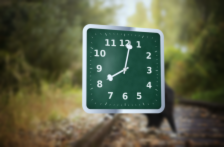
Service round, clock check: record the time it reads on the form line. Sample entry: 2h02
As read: 8h02
